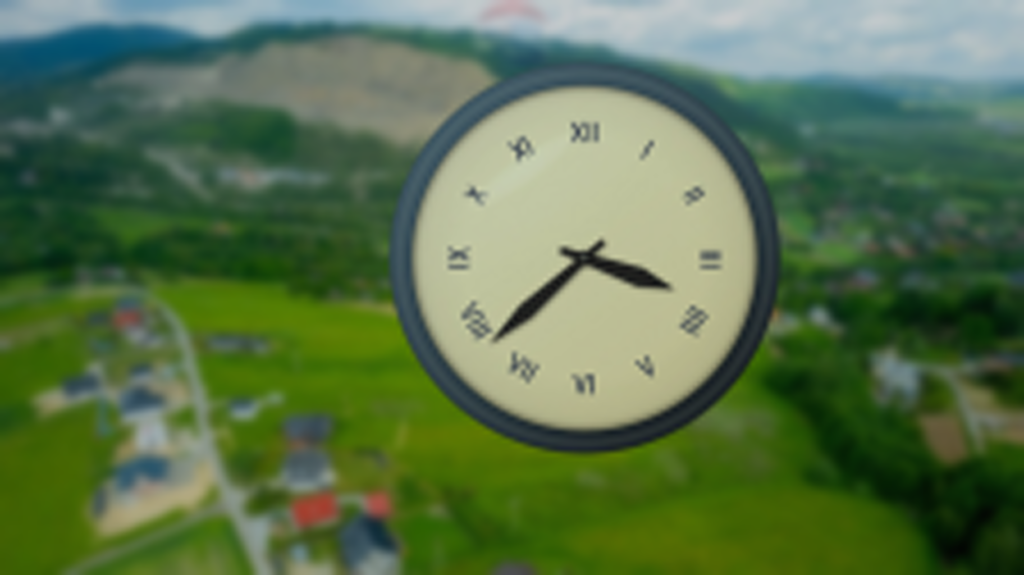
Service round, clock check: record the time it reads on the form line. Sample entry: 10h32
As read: 3h38
